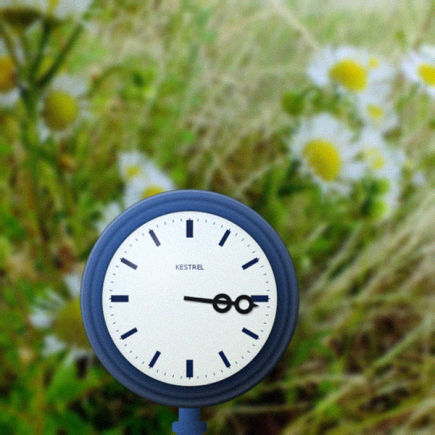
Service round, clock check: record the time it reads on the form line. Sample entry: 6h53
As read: 3h16
